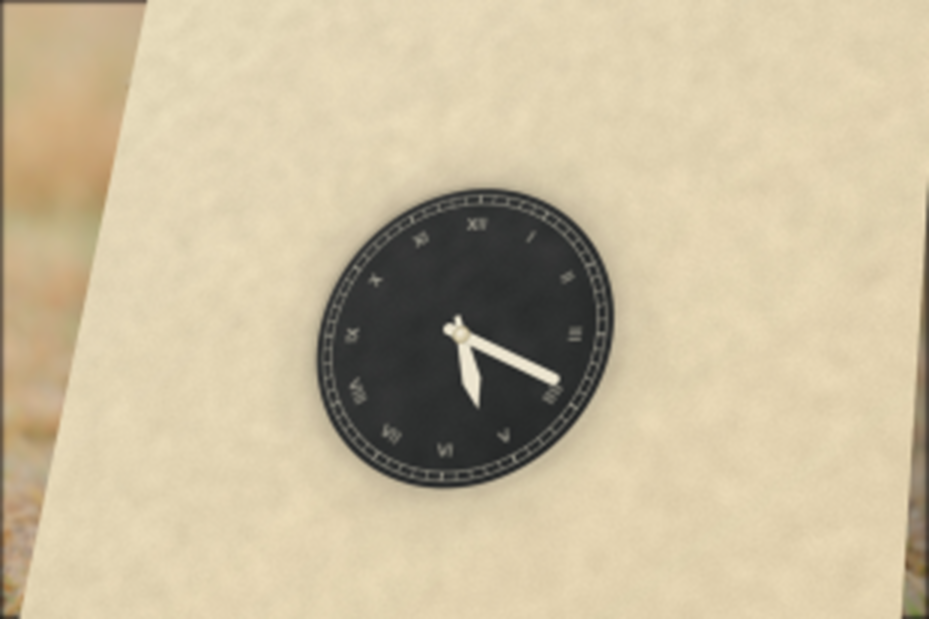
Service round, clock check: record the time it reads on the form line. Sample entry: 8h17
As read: 5h19
